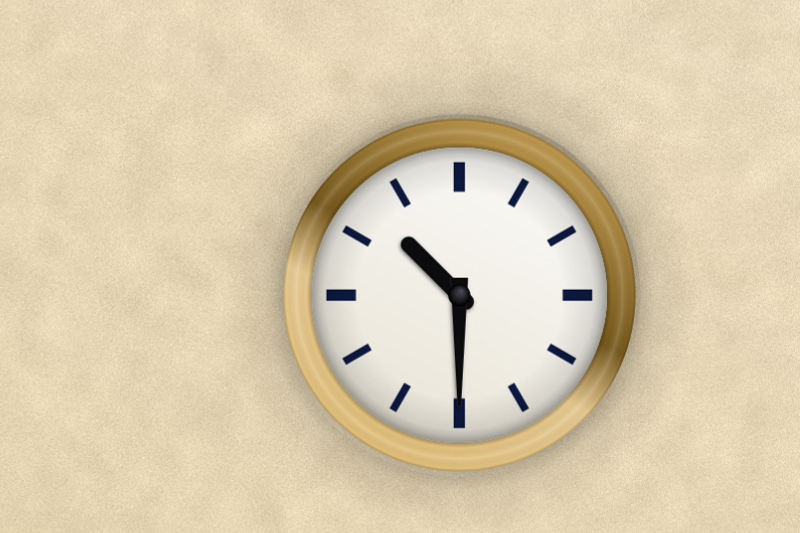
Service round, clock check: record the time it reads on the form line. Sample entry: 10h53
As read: 10h30
